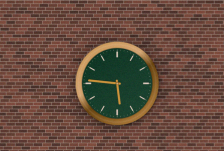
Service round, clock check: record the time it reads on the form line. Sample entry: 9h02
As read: 5h46
